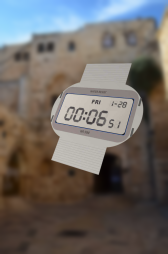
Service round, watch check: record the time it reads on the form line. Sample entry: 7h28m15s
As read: 0h06m51s
